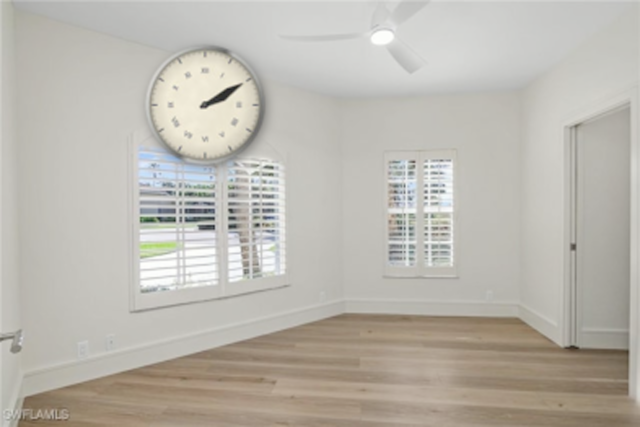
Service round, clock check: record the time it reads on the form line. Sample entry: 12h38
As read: 2h10
